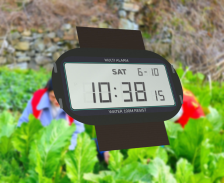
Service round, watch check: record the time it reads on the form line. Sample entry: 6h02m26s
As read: 10h38m15s
